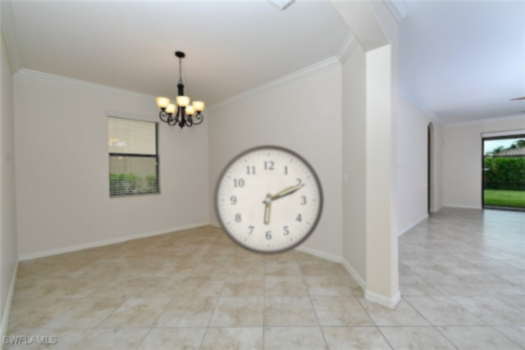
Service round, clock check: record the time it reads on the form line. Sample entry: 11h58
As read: 6h11
